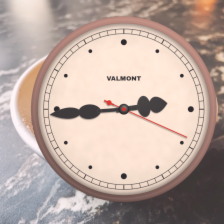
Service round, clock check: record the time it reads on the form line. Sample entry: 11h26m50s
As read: 2h44m19s
